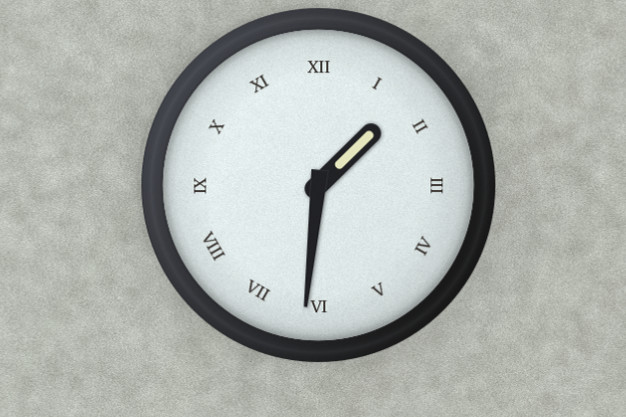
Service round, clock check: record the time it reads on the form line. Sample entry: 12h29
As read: 1h31
